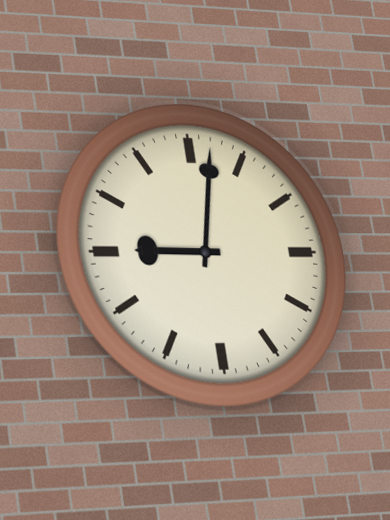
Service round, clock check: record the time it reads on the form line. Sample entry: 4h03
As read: 9h02
